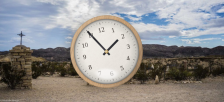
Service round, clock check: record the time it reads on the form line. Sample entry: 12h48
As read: 1h55
